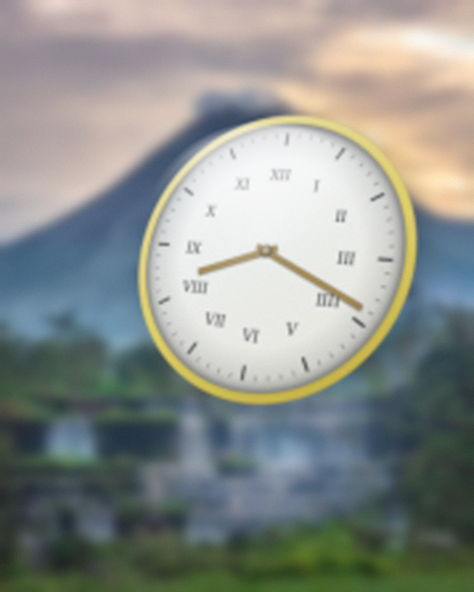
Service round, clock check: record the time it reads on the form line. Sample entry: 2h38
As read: 8h19
